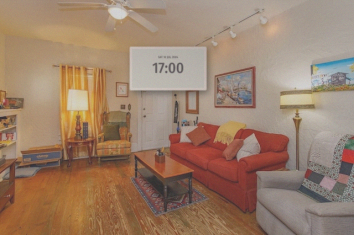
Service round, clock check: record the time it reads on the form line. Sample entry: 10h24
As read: 17h00
